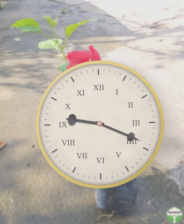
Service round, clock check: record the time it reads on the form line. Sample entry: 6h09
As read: 9h19
